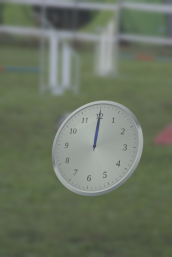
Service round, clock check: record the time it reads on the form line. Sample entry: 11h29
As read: 12h00
